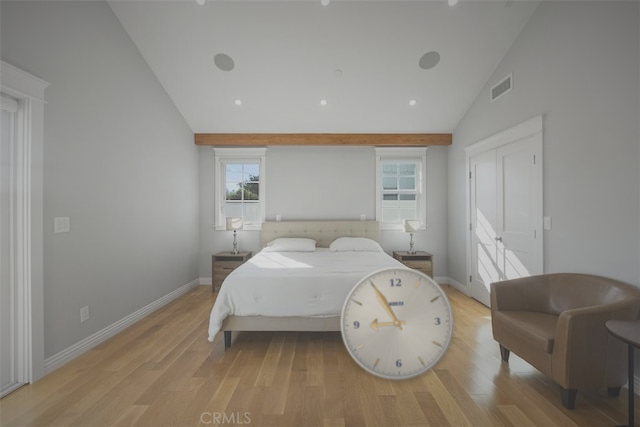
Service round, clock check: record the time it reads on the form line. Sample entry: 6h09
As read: 8h55
